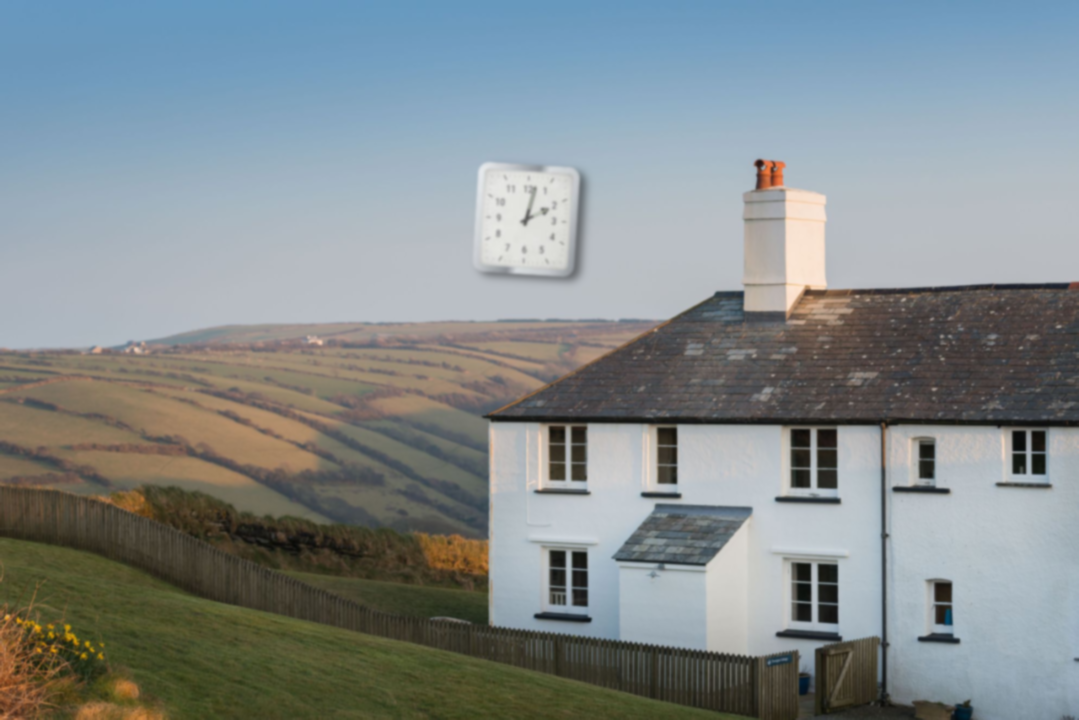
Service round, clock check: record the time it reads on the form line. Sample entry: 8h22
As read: 2h02
